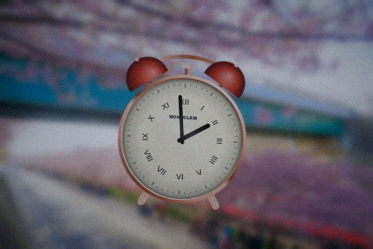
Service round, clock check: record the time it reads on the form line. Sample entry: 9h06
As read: 1h59
